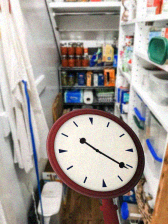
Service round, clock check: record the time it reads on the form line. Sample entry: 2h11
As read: 10h21
